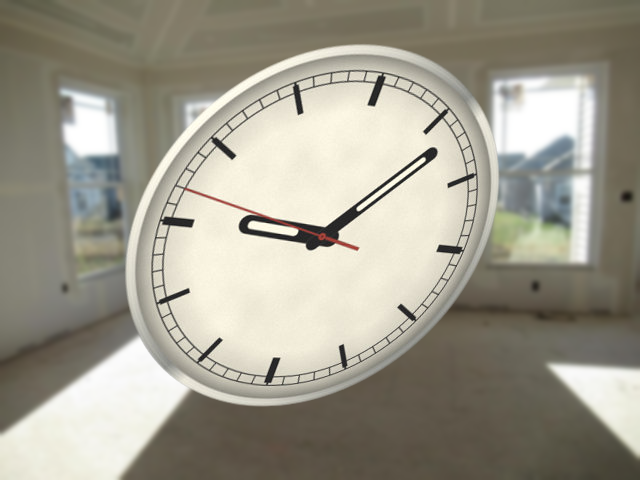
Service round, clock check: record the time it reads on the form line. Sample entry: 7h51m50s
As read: 9h06m47s
